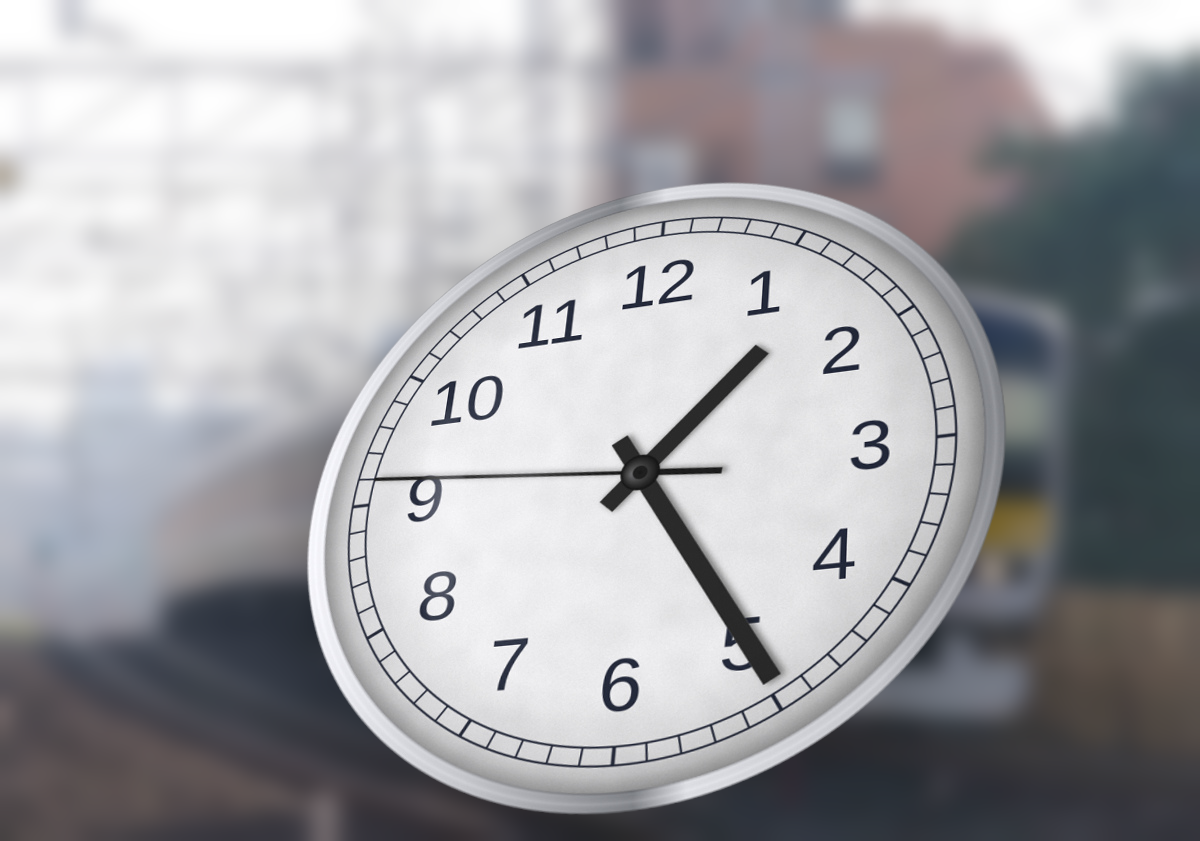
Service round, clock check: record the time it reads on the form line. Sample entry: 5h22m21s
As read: 1h24m46s
